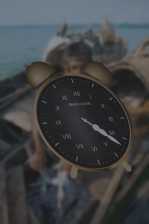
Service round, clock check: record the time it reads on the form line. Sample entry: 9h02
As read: 4h22
